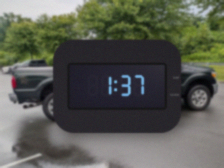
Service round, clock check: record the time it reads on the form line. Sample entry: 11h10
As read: 1h37
